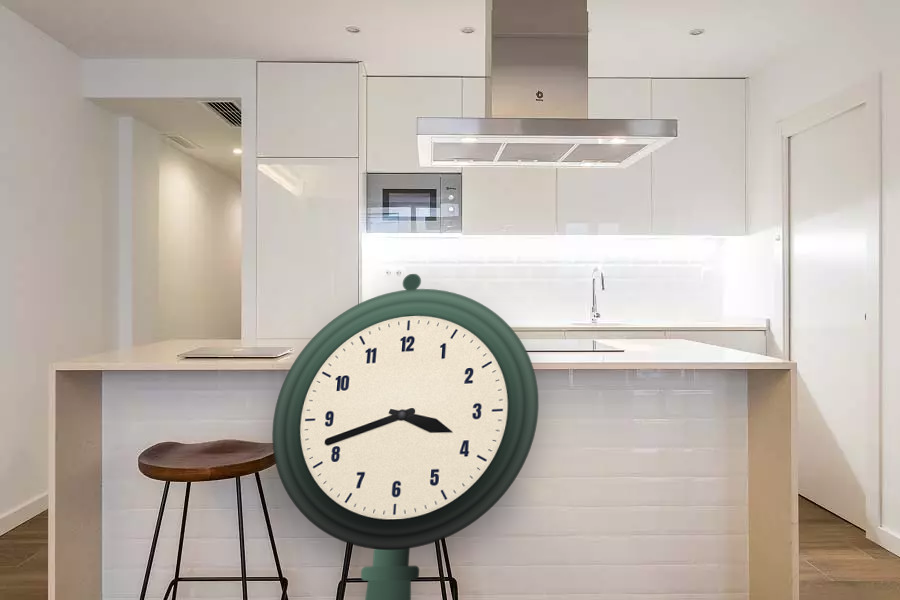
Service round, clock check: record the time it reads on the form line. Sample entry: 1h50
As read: 3h42
